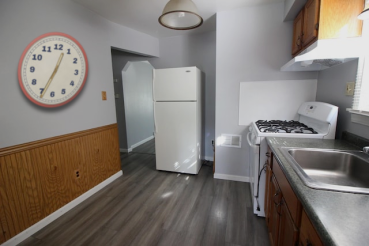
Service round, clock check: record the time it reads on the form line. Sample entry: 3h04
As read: 12h34
